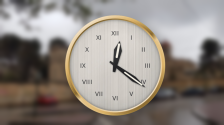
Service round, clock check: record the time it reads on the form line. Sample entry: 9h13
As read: 12h21
